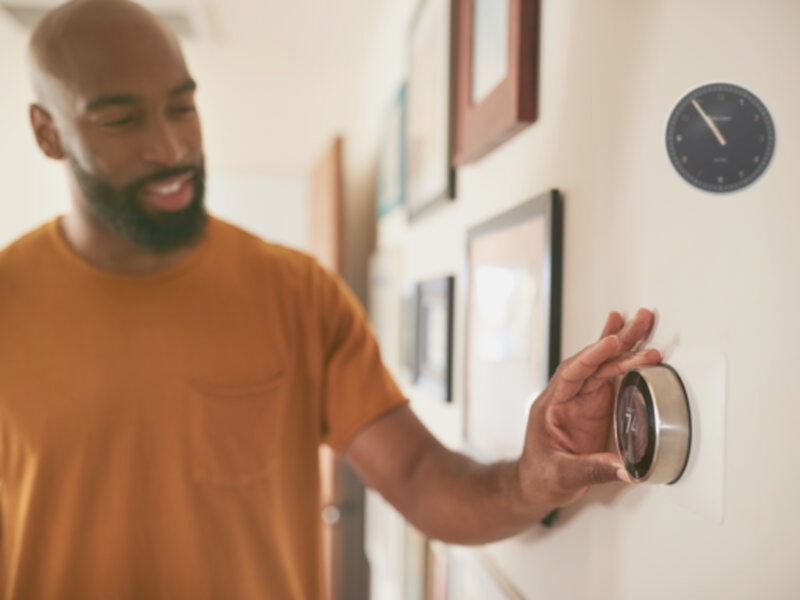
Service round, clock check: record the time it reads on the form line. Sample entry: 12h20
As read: 10h54
